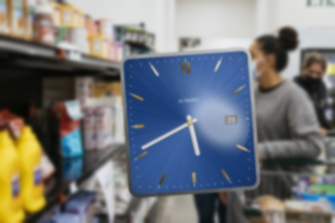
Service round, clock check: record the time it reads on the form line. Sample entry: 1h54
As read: 5h41
